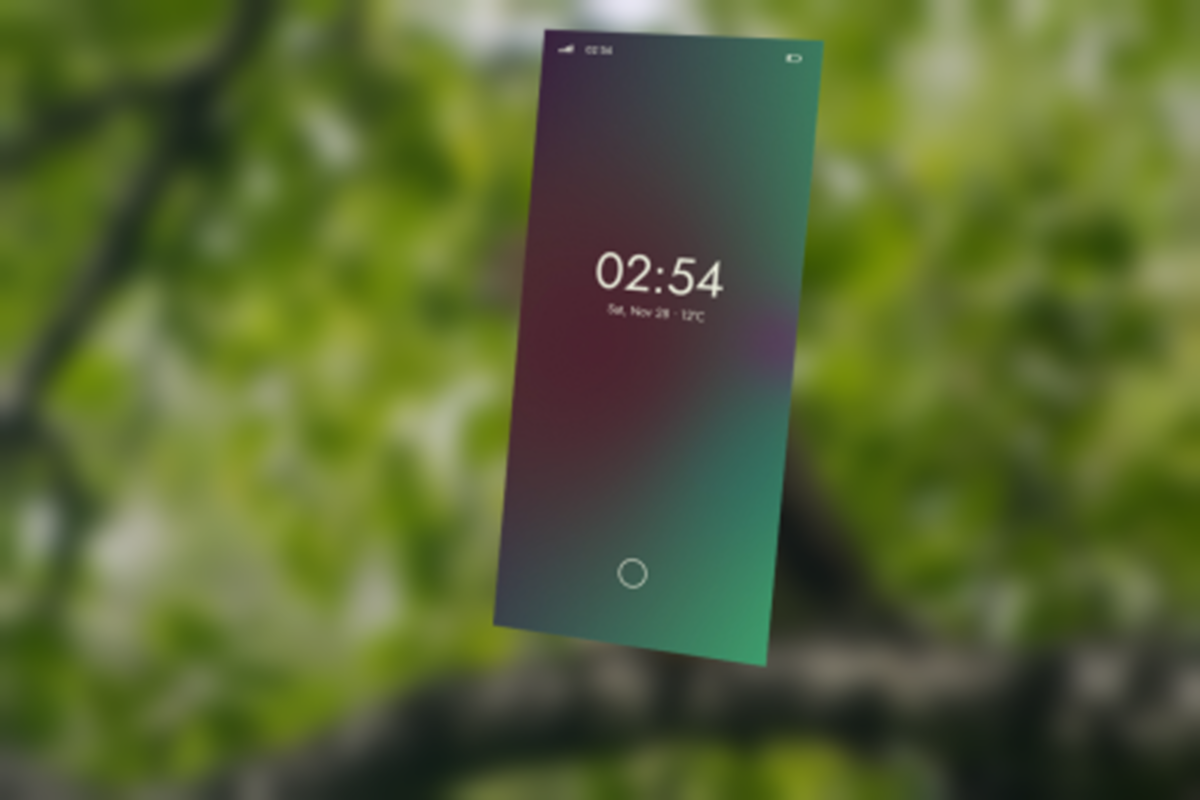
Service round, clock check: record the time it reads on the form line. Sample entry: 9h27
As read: 2h54
